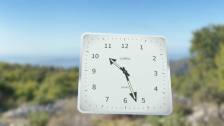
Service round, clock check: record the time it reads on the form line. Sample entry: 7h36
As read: 10h27
